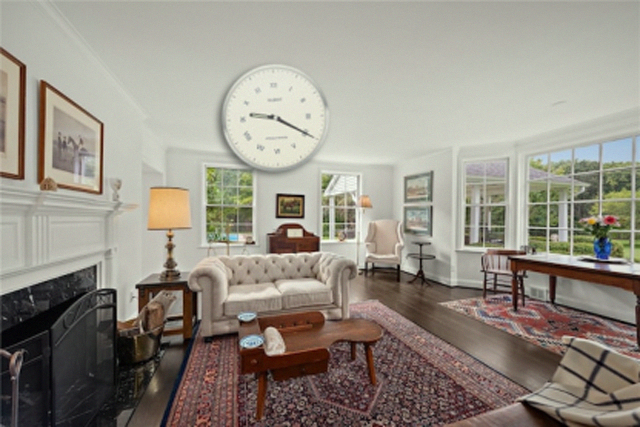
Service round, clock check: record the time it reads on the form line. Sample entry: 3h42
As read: 9h20
